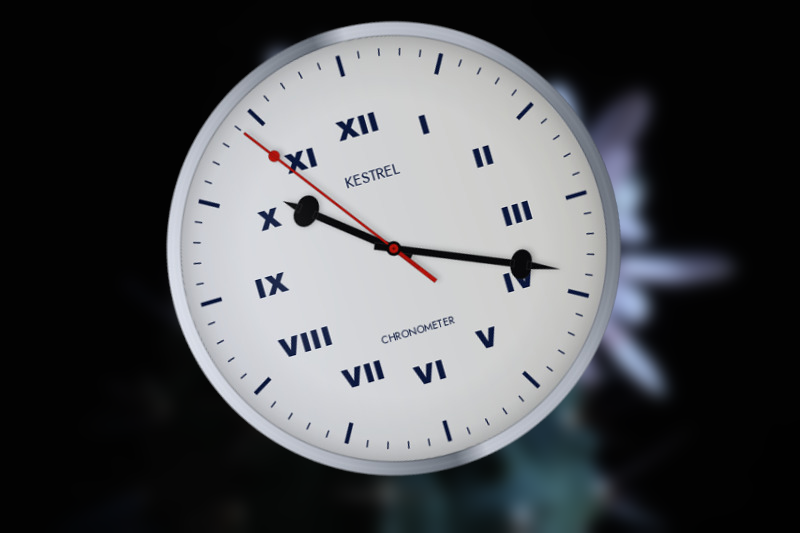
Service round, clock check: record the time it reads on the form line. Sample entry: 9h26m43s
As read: 10h18m54s
